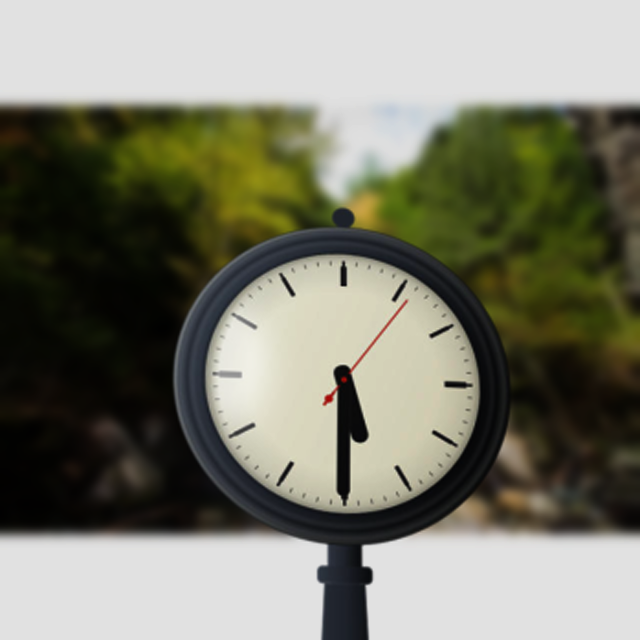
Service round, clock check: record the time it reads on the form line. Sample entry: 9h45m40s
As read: 5h30m06s
